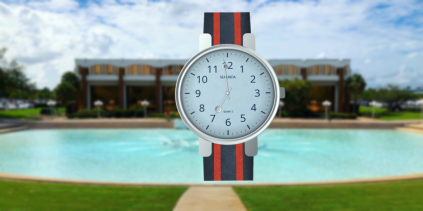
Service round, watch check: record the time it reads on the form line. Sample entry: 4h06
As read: 6h59
